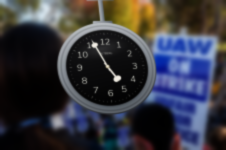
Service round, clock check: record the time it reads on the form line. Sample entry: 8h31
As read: 4h56
